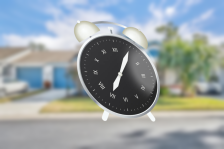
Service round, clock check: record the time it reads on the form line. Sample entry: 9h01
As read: 7h05
